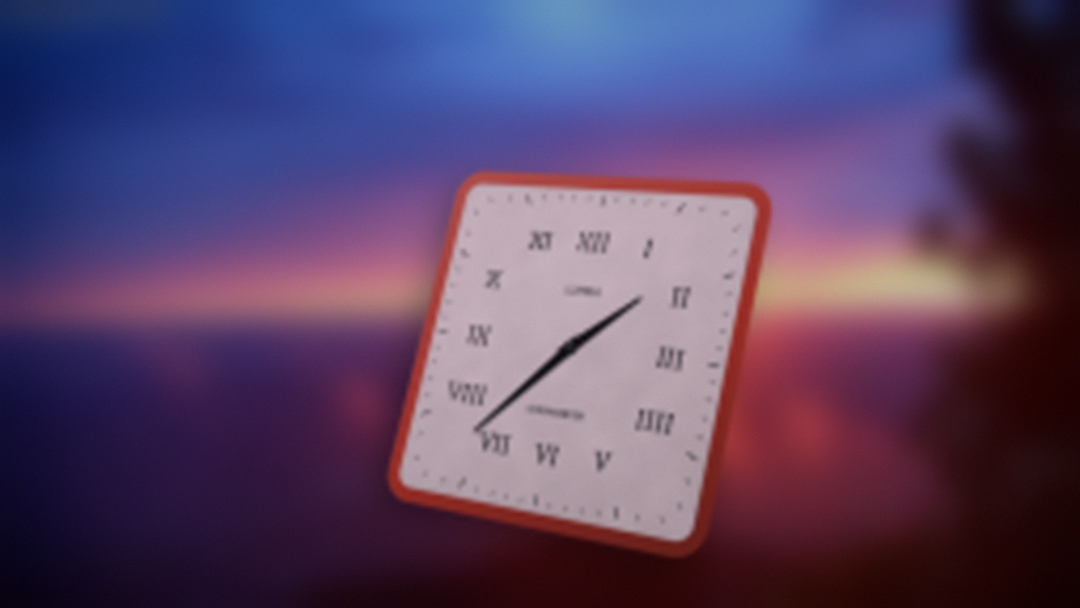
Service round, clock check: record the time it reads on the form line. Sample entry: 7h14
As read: 1h37
